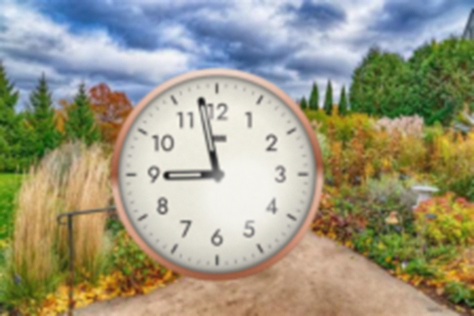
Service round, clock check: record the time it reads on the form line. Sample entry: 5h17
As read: 8h58
